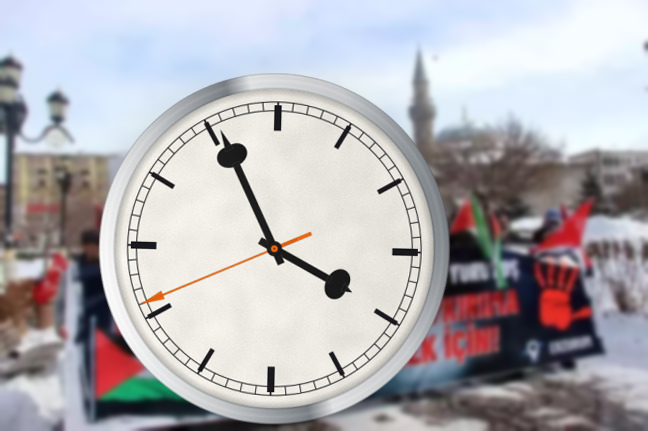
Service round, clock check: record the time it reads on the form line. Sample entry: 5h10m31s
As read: 3h55m41s
